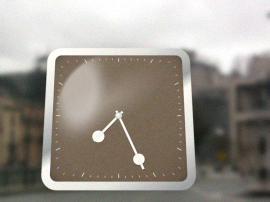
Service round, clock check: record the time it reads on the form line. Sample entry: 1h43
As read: 7h26
